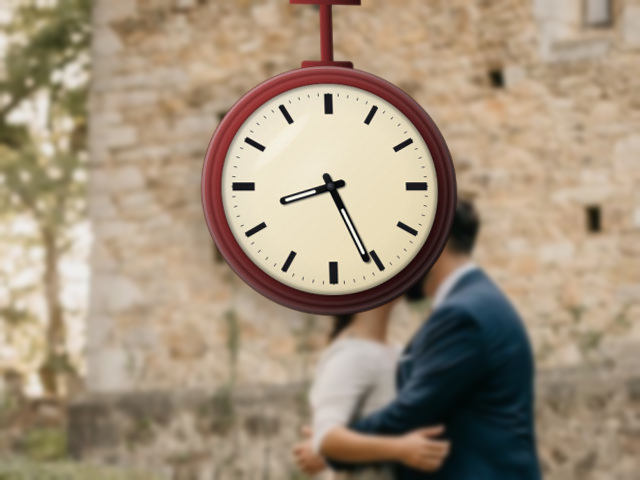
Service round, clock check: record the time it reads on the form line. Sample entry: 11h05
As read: 8h26
